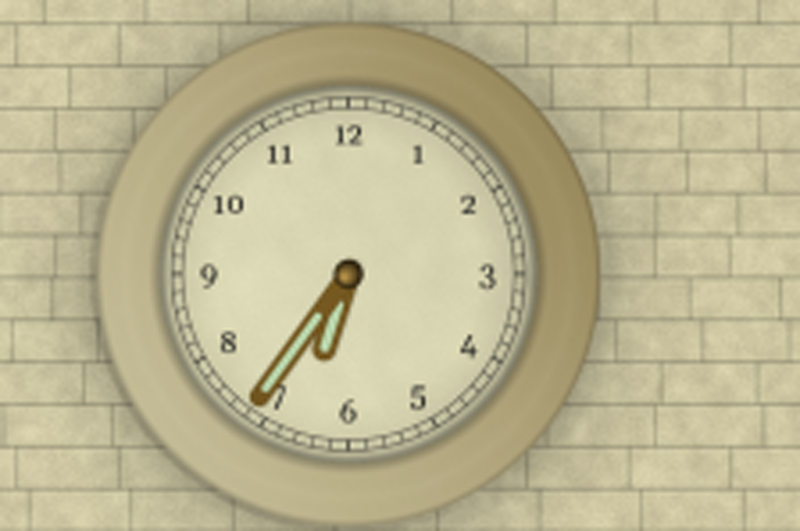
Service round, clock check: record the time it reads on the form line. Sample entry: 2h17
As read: 6h36
